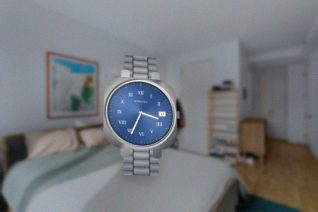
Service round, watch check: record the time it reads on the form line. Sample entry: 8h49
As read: 3h34
